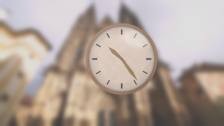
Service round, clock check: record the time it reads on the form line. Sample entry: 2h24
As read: 10h24
